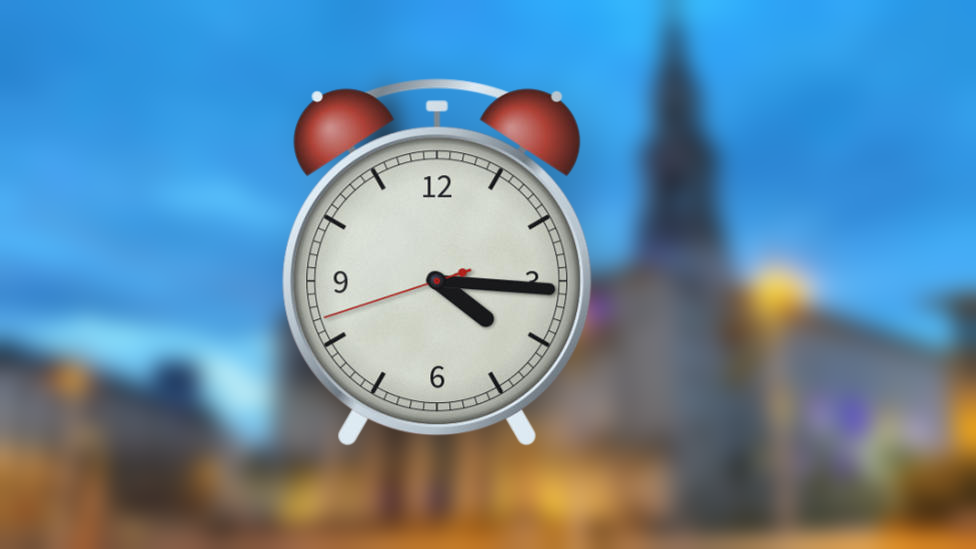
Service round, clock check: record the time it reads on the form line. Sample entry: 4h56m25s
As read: 4h15m42s
